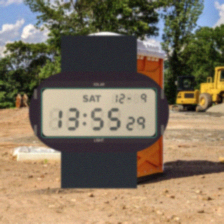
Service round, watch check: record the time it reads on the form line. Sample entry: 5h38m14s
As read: 13h55m29s
